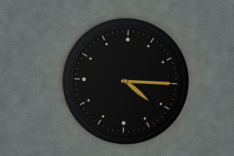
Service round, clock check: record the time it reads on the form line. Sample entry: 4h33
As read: 4h15
